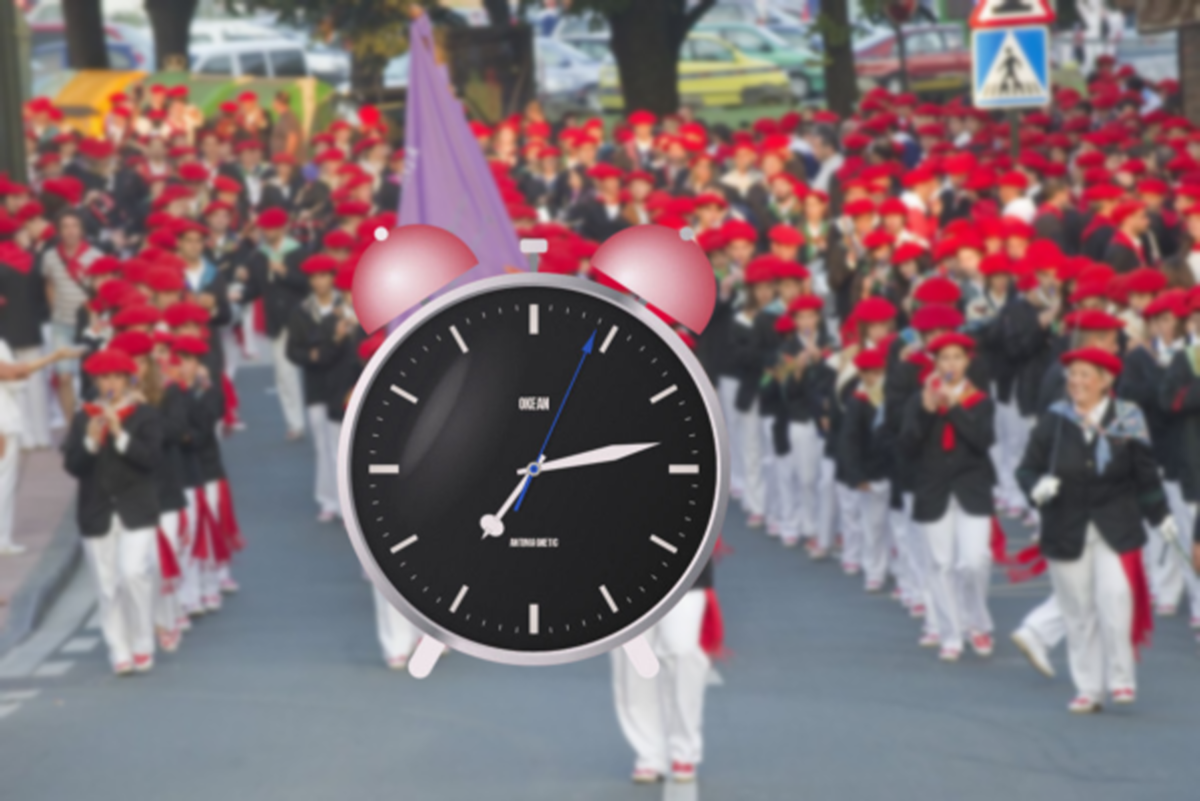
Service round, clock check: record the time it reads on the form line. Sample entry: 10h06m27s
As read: 7h13m04s
